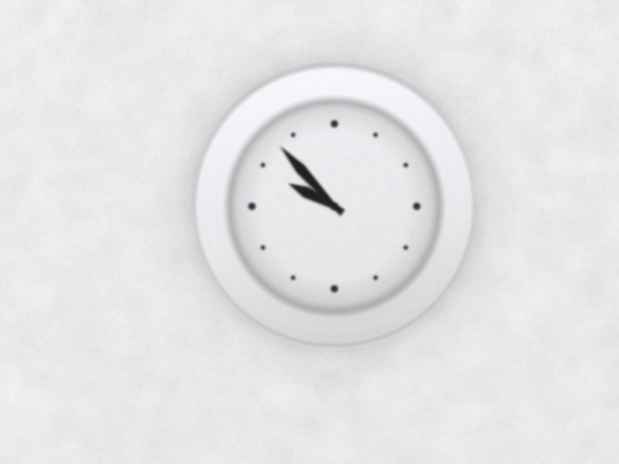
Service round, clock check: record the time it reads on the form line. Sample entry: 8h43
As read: 9h53
